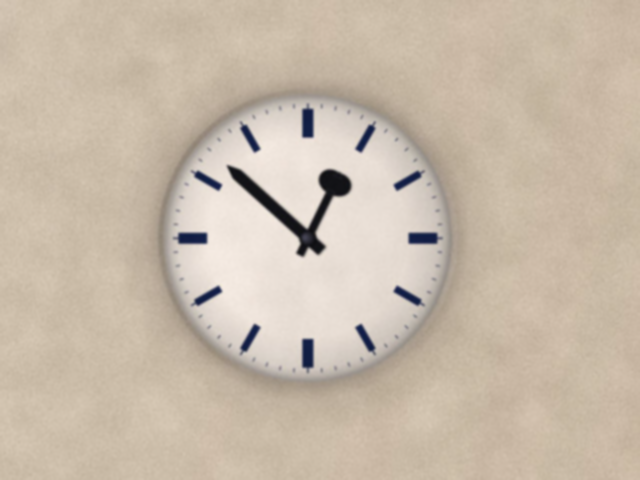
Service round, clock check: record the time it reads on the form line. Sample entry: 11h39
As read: 12h52
